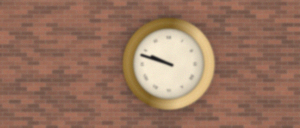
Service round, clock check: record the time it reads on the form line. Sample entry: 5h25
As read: 9h48
